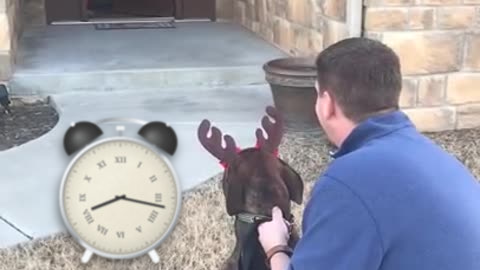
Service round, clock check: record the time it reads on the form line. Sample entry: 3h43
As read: 8h17
